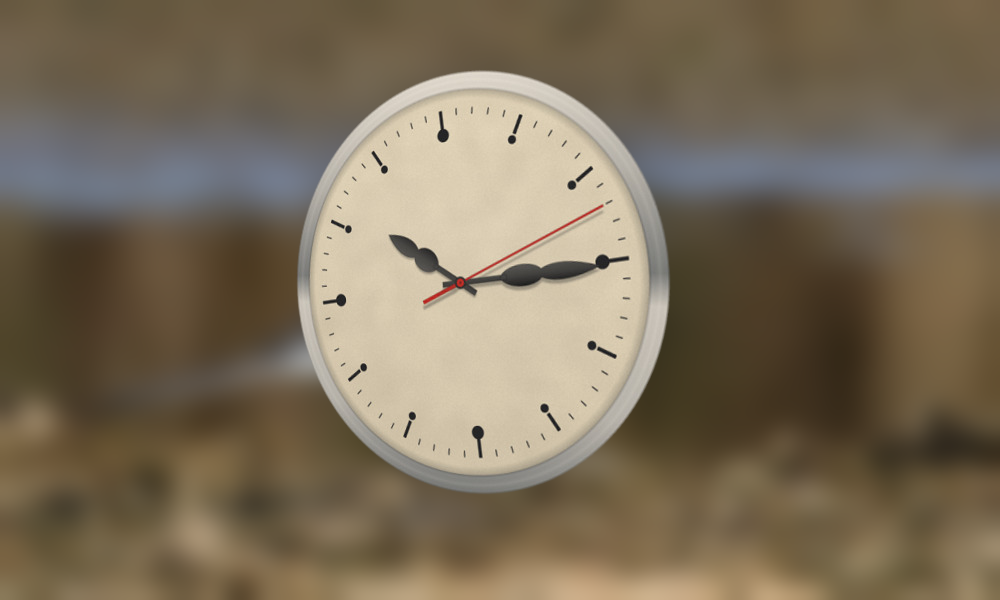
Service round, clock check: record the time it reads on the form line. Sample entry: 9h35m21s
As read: 10h15m12s
